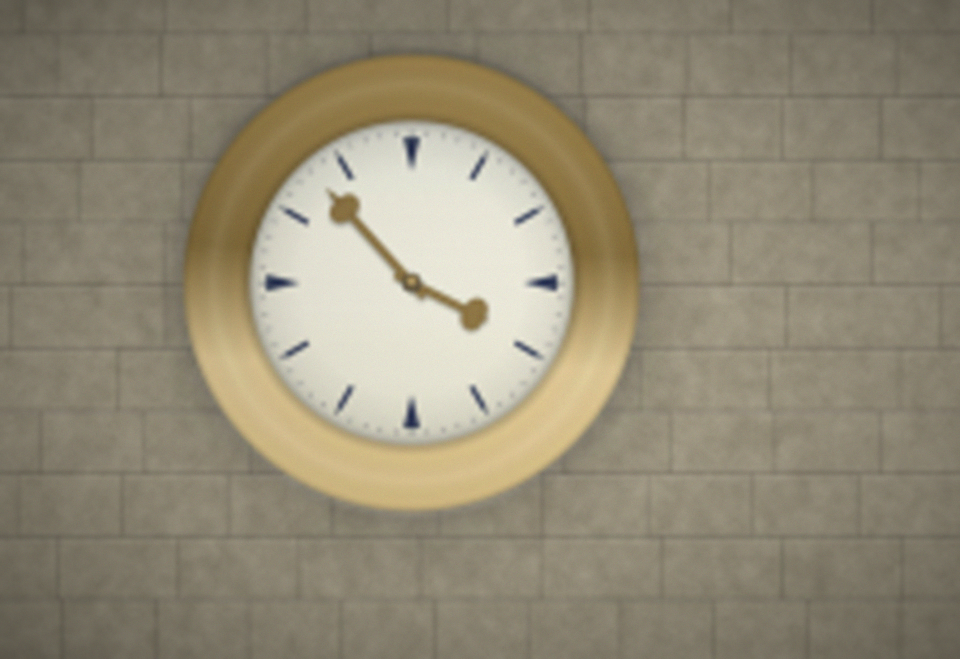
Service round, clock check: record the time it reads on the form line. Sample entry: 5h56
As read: 3h53
